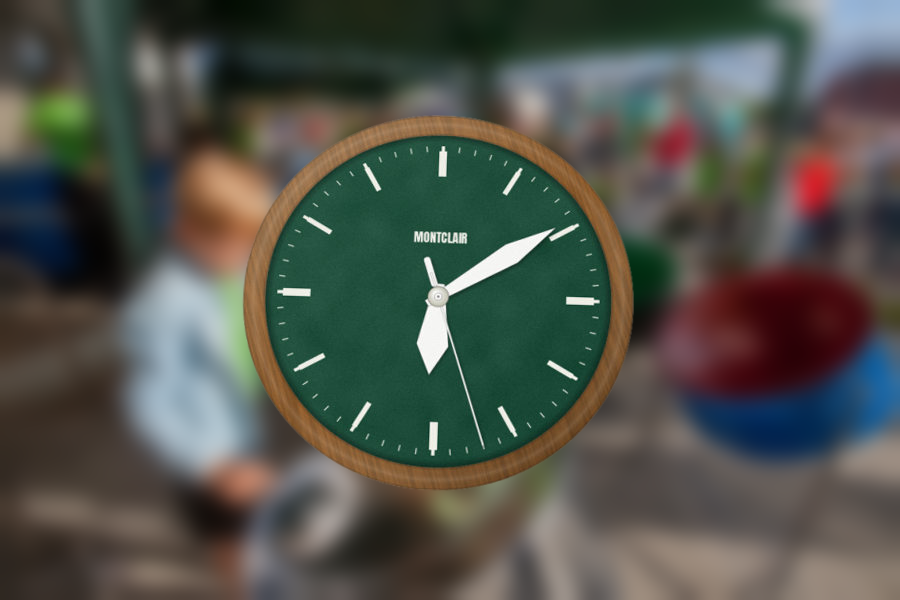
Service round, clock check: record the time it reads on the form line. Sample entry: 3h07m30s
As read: 6h09m27s
